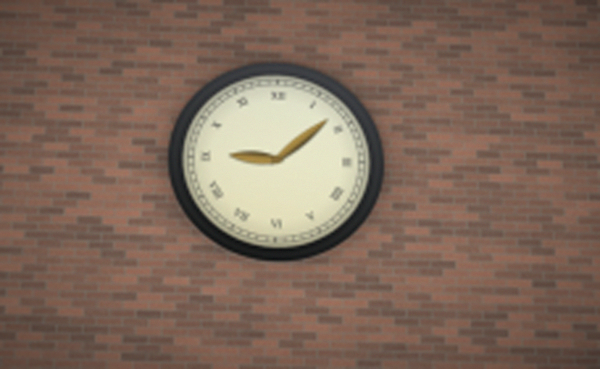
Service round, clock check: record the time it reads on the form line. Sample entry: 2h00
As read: 9h08
